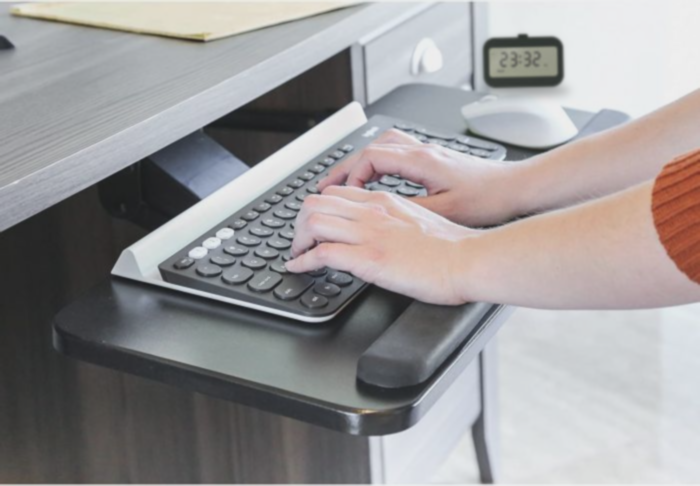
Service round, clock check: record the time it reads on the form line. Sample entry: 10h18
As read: 23h32
